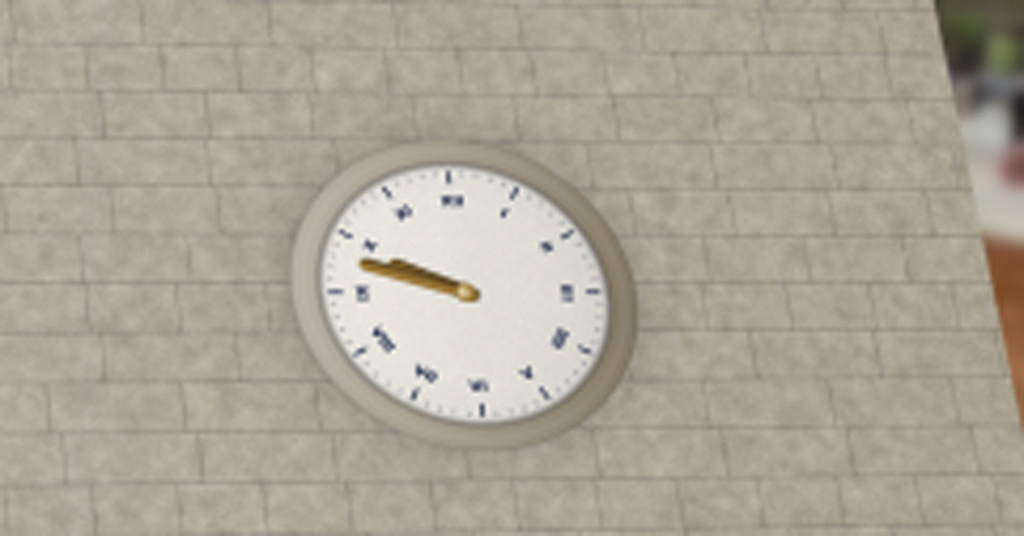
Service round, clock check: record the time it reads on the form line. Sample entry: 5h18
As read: 9h48
